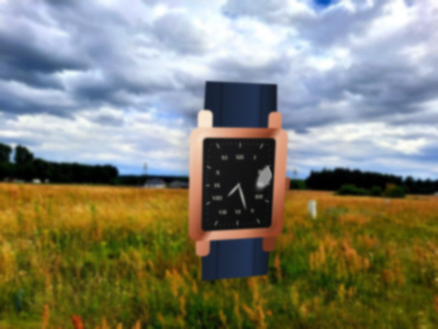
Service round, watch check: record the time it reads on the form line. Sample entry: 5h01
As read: 7h27
